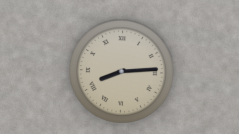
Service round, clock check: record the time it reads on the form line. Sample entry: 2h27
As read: 8h14
